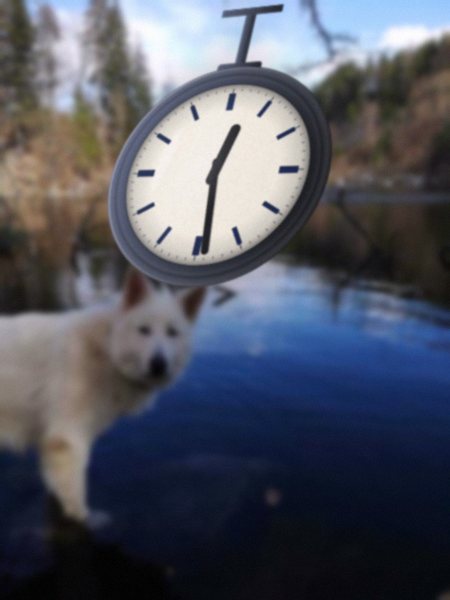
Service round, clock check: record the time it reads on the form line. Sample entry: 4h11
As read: 12h29
